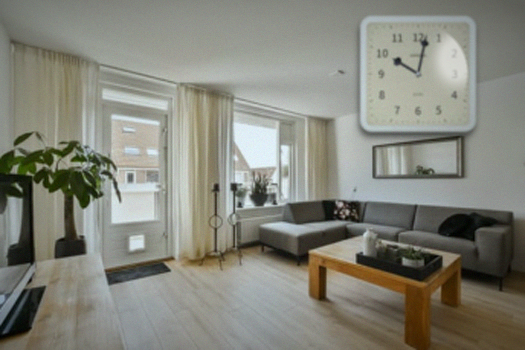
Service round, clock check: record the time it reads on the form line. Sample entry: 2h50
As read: 10h02
